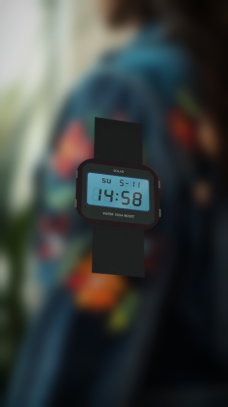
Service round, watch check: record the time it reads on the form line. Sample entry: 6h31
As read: 14h58
